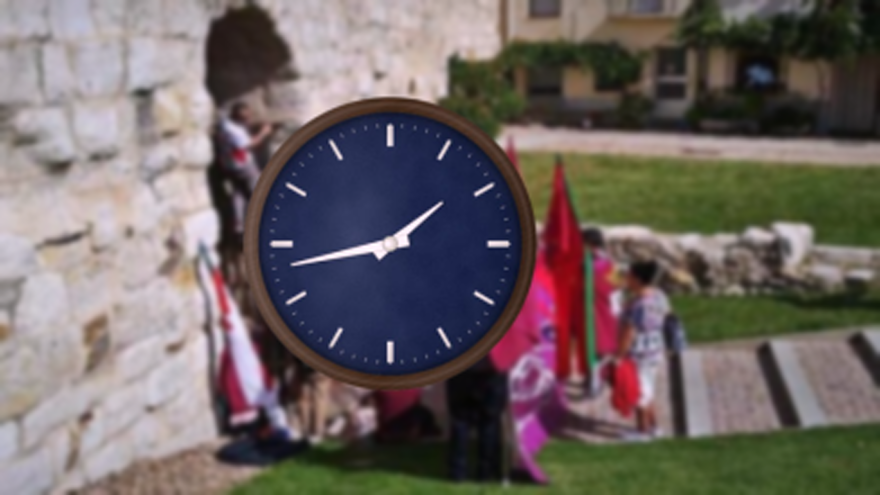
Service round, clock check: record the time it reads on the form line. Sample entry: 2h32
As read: 1h43
